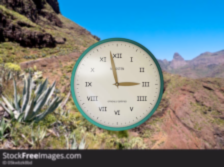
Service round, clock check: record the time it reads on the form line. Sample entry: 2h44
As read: 2h58
